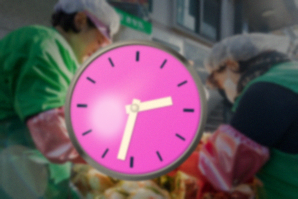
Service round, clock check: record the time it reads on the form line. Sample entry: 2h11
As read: 2h32
